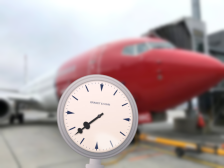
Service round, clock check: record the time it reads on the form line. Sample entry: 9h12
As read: 7h38
